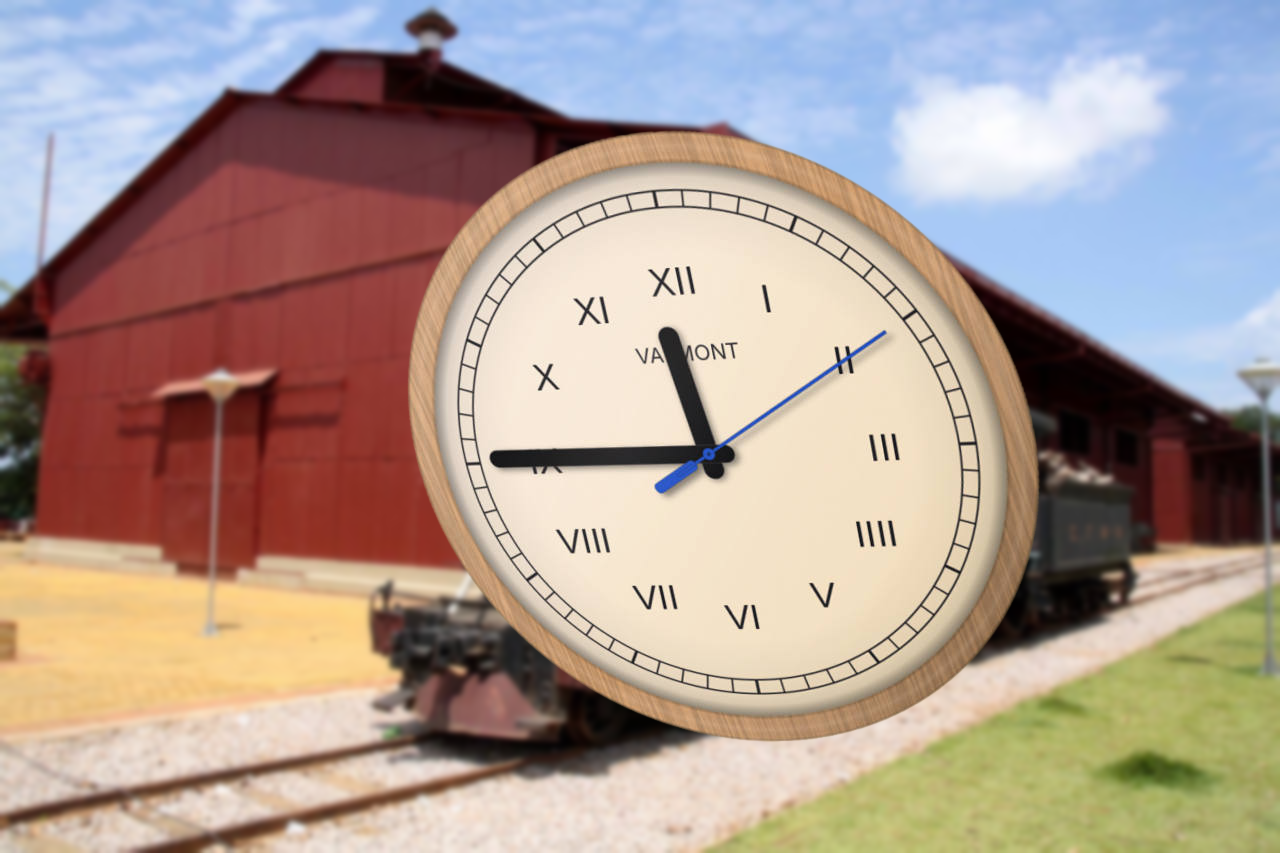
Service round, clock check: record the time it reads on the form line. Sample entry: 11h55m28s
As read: 11h45m10s
